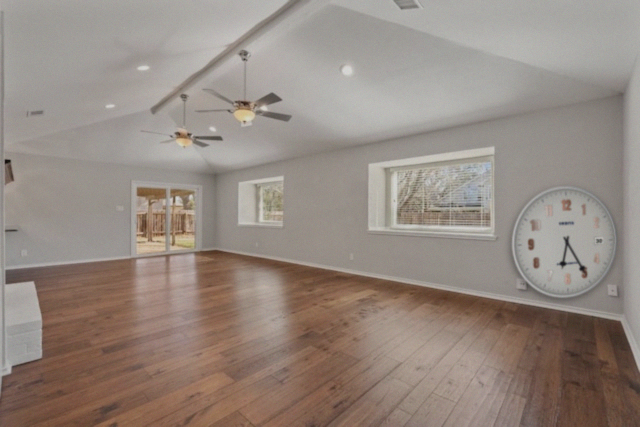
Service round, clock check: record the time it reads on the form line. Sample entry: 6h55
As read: 6h25
